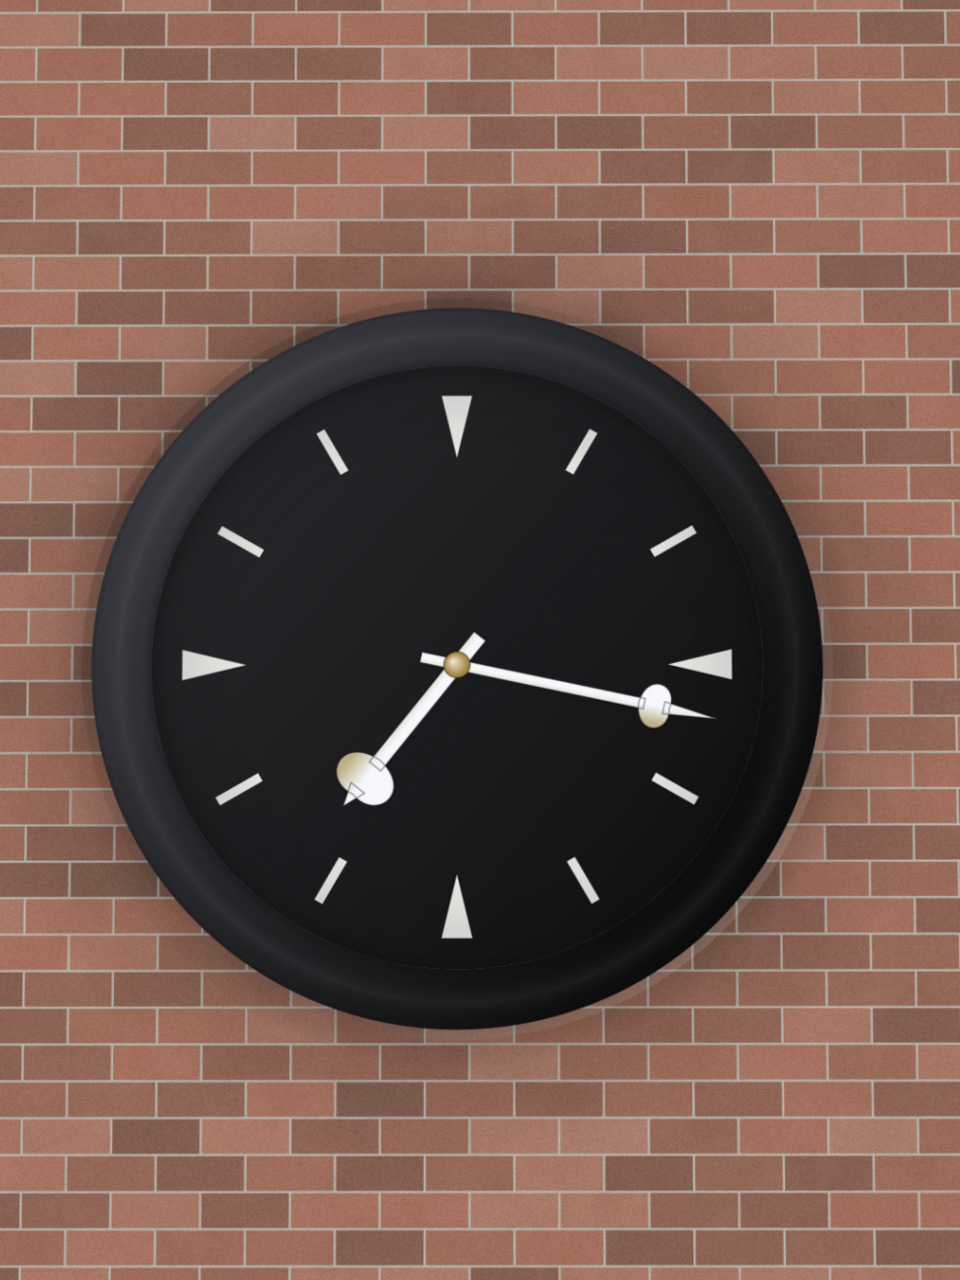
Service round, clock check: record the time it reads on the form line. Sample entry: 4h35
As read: 7h17
